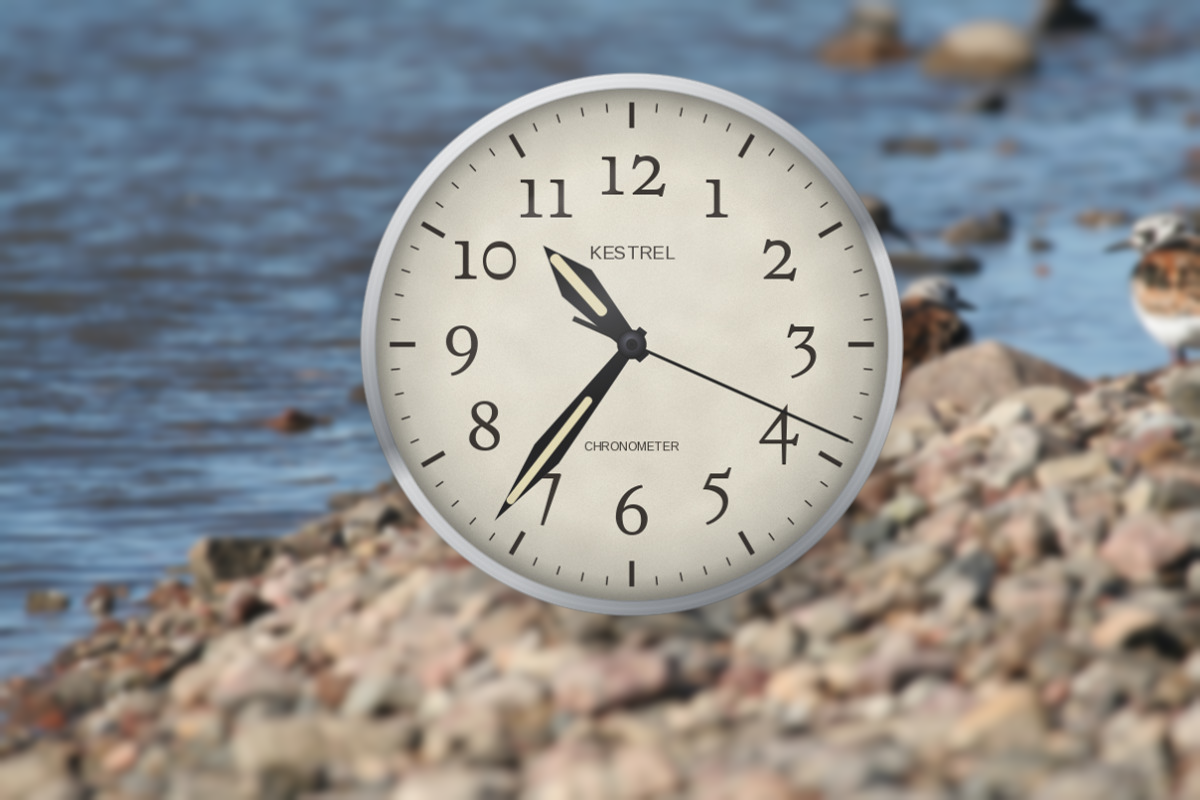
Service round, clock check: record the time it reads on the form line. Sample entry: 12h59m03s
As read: 10h36m19s
